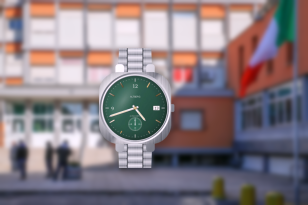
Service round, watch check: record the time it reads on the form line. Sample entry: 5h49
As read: 4h42
